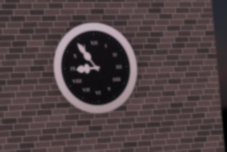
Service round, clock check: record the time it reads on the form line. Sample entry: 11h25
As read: 8h54
